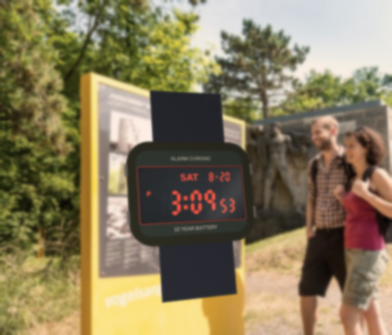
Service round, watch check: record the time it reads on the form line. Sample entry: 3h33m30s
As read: 3h09m53s
